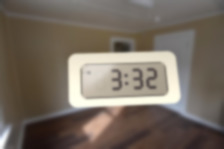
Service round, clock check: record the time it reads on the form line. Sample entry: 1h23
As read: 3h32
